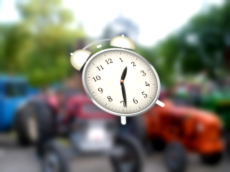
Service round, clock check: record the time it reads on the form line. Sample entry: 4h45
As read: 1h34
